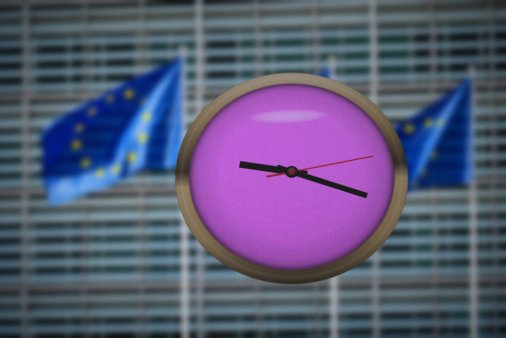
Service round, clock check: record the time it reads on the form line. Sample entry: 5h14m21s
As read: 9h18m13s
